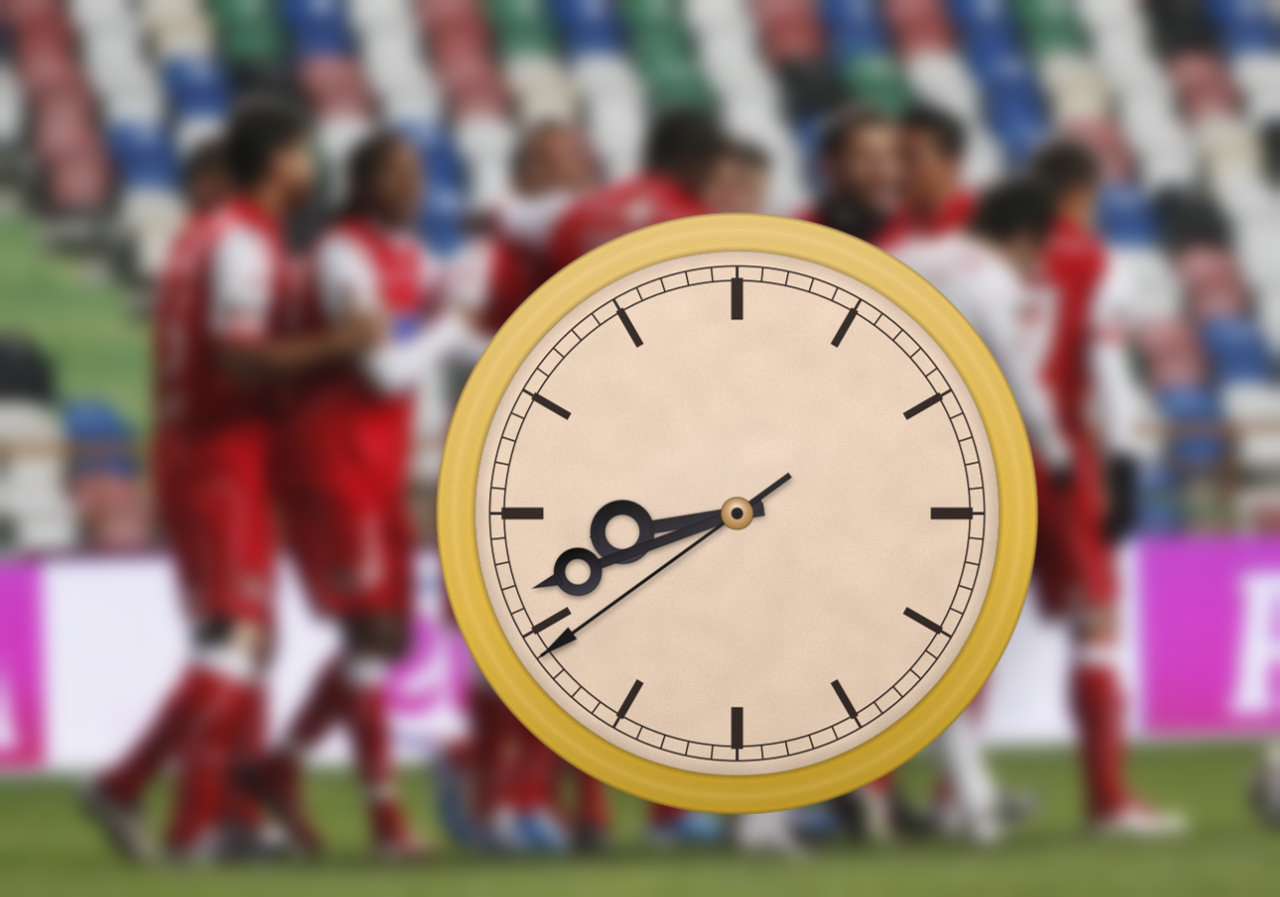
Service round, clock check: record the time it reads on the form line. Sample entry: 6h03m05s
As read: 8h41m39s
